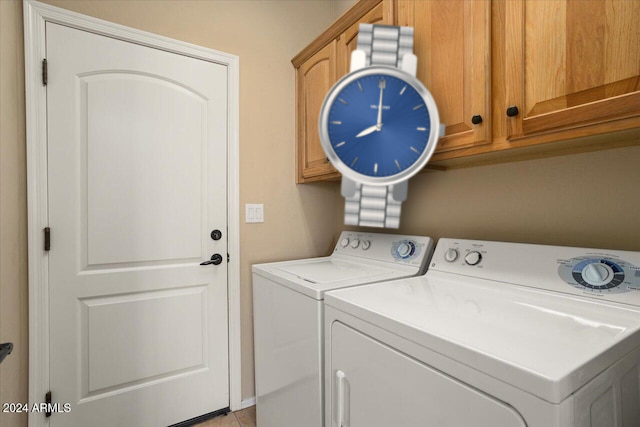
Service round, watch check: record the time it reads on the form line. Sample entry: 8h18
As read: 8h00
